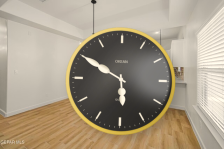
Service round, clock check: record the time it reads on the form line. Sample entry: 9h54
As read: 5h50
